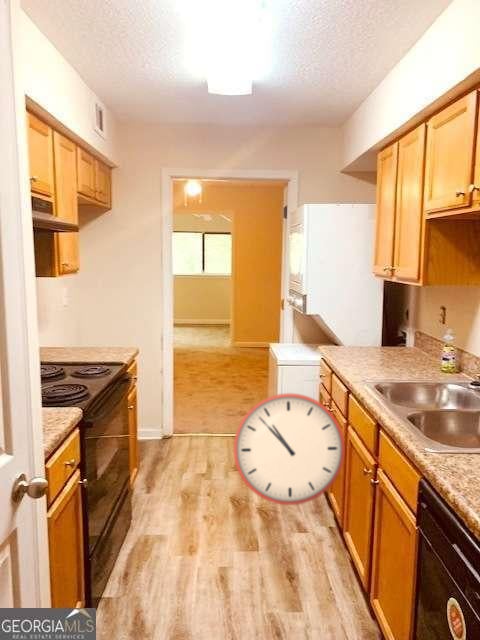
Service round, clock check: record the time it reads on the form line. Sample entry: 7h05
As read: 10h53
